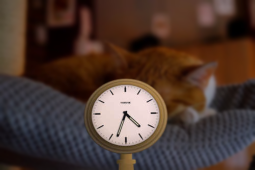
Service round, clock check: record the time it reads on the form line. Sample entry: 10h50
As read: 4h33
